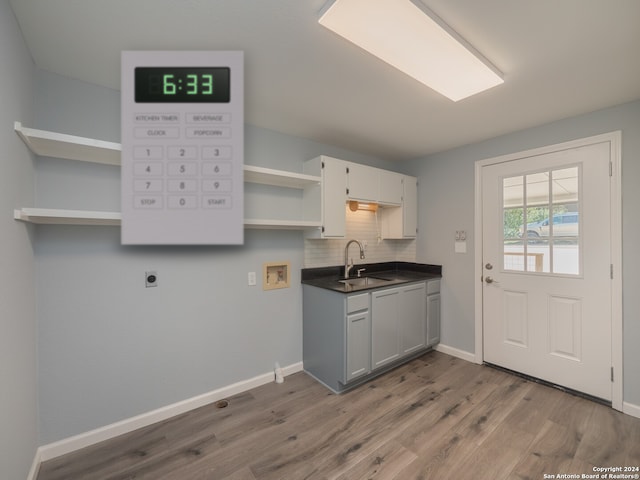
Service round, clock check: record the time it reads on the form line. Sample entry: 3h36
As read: 6h33
